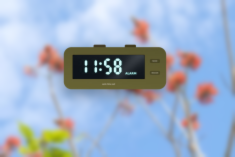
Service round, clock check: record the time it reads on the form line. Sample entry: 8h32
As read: 11h58
